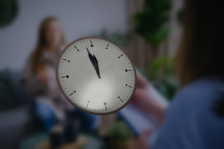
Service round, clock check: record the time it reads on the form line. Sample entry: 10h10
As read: 11h58
